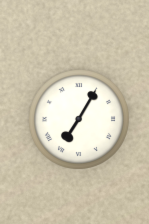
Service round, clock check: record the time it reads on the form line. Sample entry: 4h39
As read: 7h05
